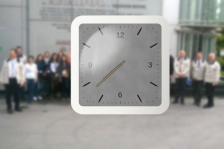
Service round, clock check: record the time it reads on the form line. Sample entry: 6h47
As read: 7h38
